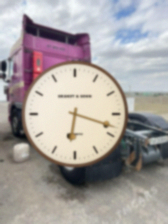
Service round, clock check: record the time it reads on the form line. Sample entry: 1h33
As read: 6h18
